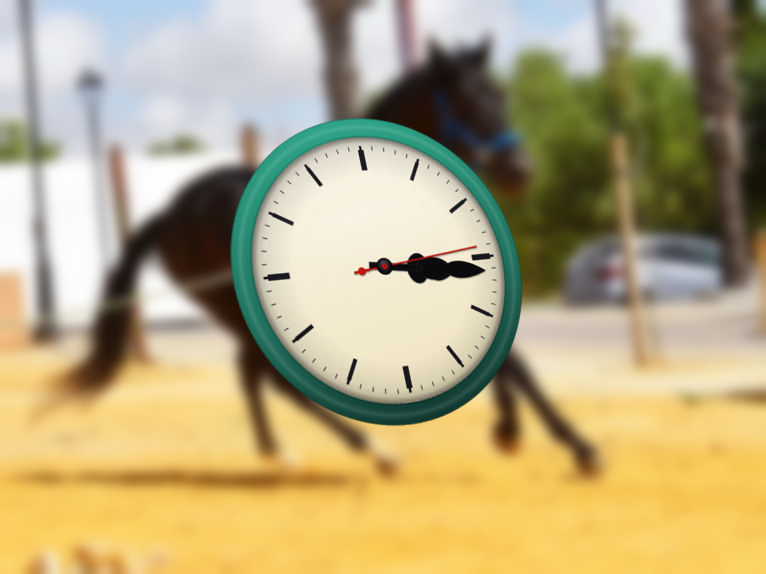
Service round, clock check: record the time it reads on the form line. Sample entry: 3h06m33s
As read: 3h16m14s
